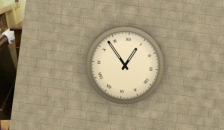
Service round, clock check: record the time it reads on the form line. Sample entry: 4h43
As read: 12h53
